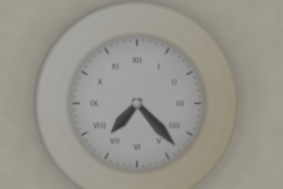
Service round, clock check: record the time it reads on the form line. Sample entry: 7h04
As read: 7h23
